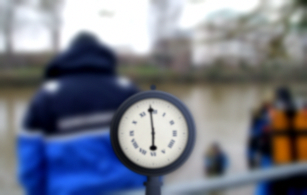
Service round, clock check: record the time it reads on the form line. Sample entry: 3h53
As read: 5h59
